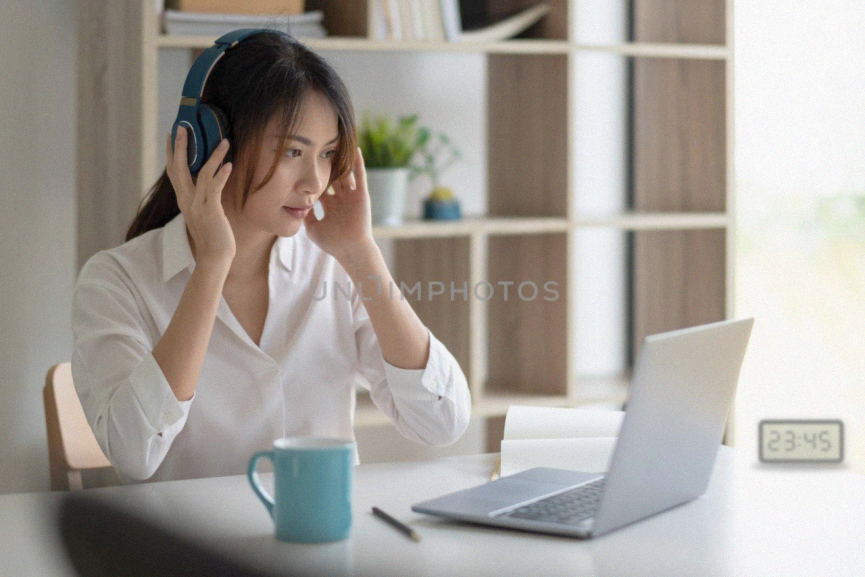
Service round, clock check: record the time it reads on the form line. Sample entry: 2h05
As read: 23h45
